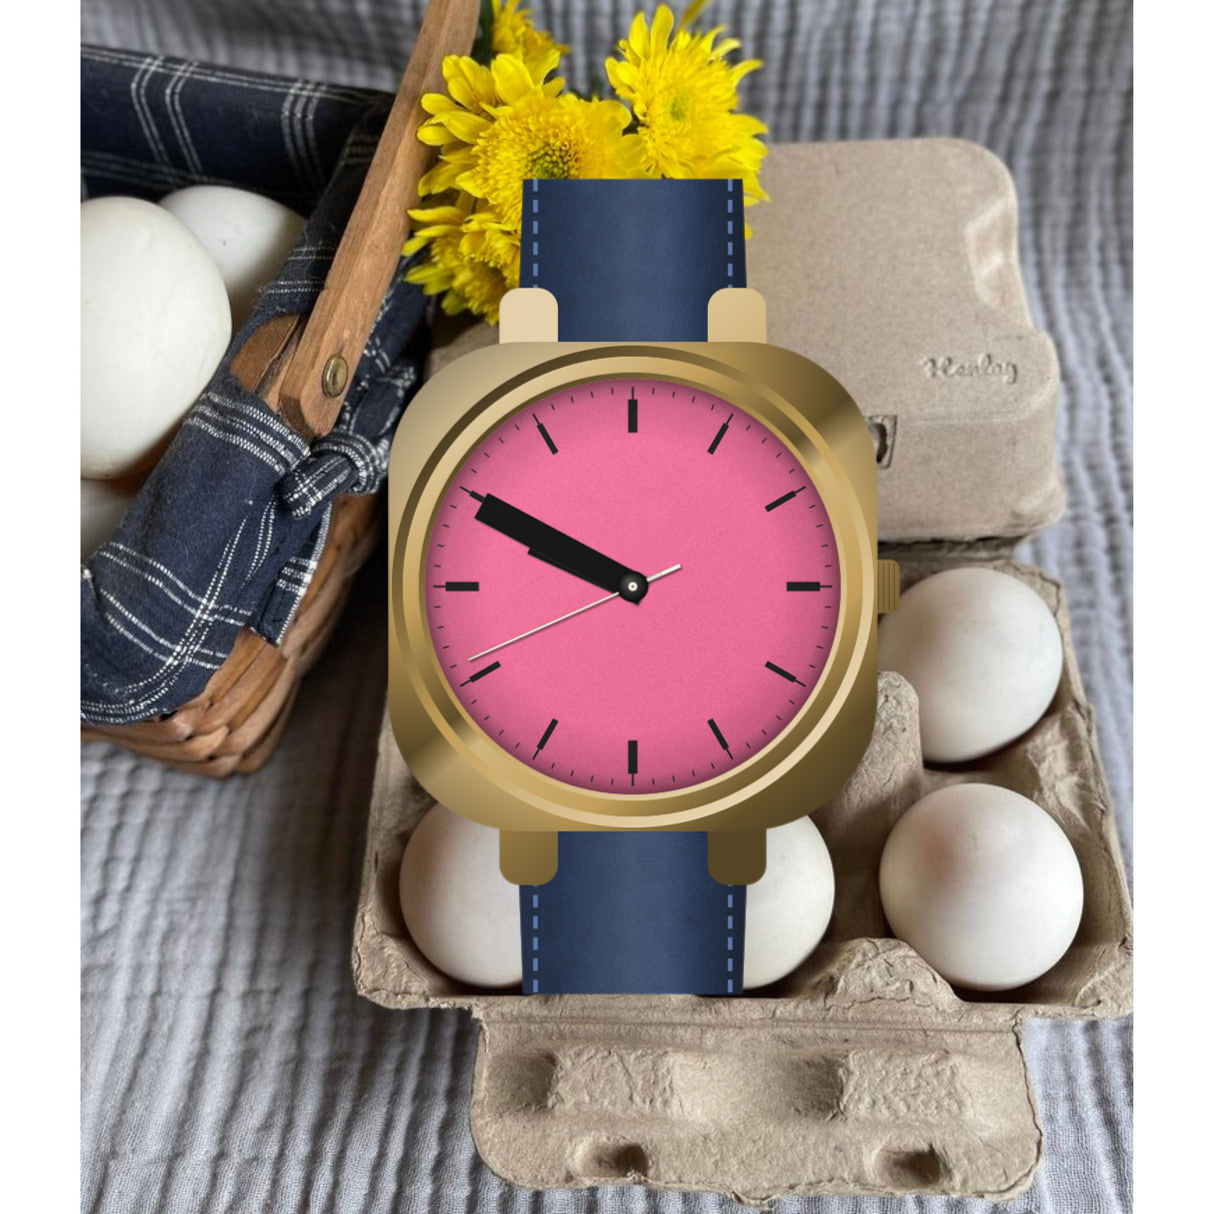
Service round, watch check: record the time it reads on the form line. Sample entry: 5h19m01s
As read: 9h49m41s
